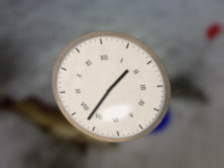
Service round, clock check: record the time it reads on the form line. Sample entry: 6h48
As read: 1h37
